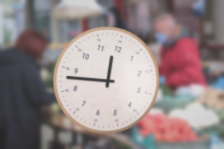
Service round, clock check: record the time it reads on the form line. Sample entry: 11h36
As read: 11h43
